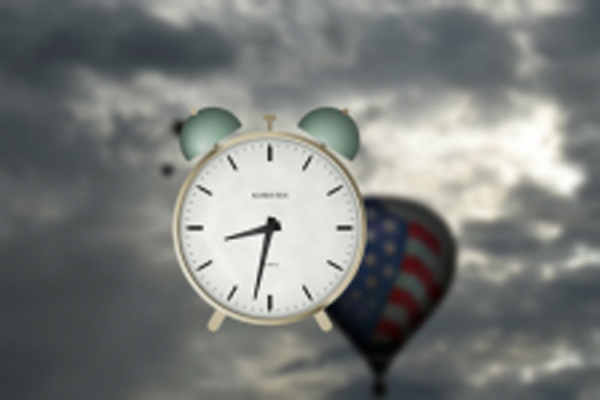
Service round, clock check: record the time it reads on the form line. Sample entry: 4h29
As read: 8h32
